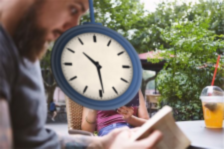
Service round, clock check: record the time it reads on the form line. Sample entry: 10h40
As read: 10h29
